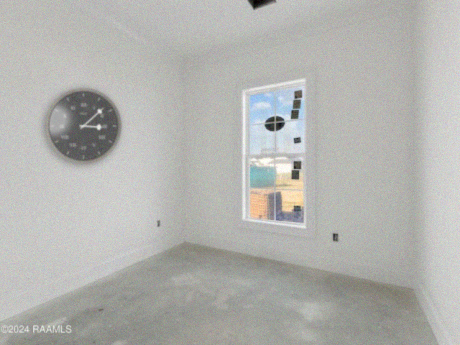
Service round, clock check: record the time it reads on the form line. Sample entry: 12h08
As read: 3h08
